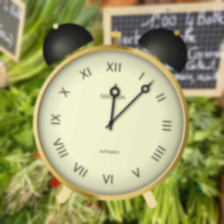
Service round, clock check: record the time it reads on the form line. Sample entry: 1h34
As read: 12h07
